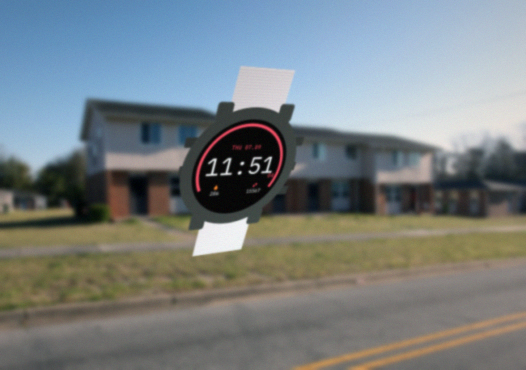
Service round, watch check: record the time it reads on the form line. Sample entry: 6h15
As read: 11h51
